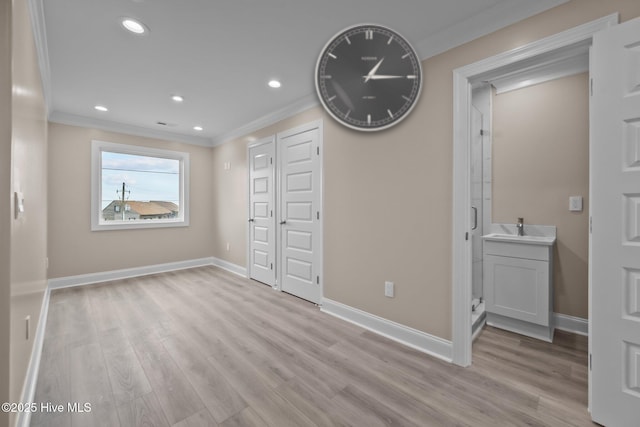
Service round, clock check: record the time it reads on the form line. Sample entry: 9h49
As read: 1h15
